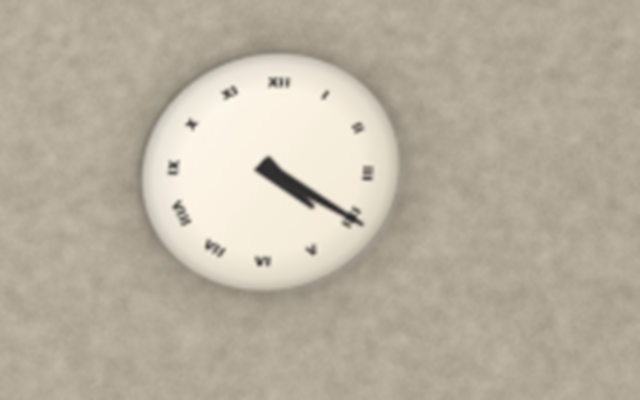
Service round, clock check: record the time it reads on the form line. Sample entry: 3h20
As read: 4h20
